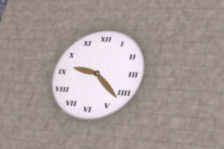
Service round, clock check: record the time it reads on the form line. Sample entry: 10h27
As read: 9h22
